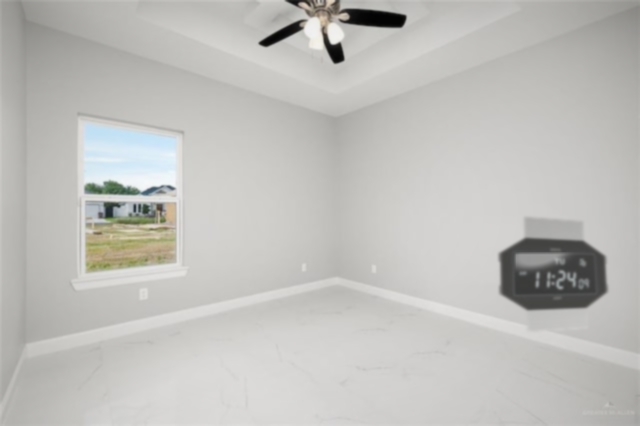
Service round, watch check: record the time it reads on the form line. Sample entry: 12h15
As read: 11h24
